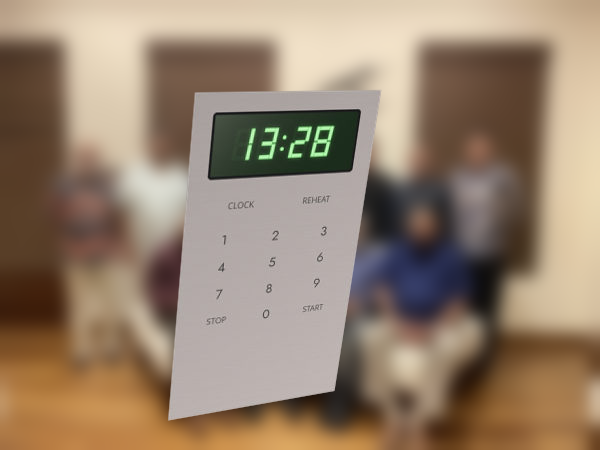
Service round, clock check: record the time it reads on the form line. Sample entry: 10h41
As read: 13h28
